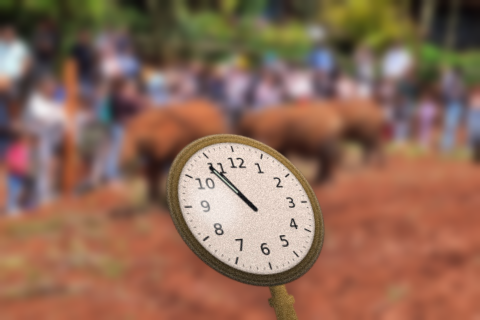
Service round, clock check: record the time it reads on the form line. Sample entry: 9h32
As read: 10h54
